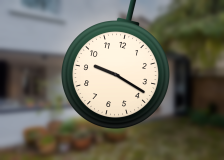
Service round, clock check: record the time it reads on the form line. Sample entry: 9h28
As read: 9h18
